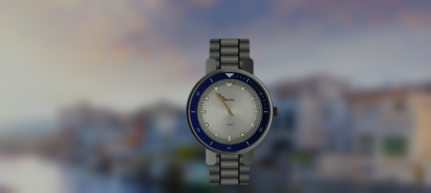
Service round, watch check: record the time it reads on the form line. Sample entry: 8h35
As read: 10h54
